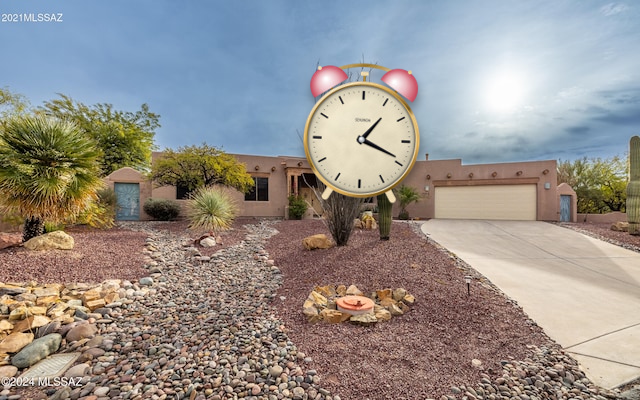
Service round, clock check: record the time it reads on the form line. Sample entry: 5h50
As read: 1h19
